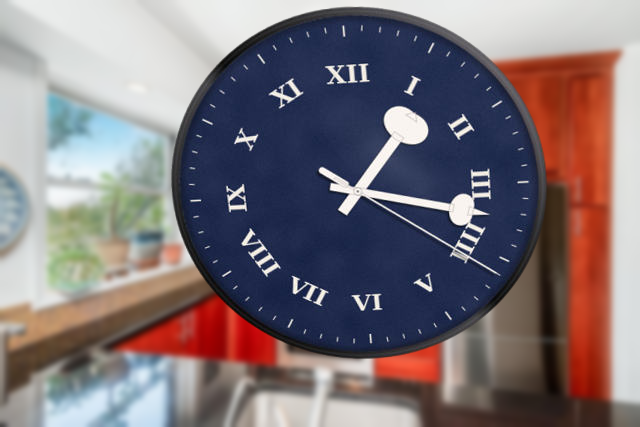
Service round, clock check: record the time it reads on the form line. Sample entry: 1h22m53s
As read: 1h17m21s
